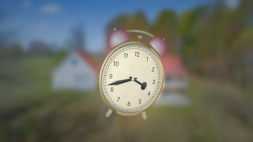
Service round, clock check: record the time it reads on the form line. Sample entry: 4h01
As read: 3h42
